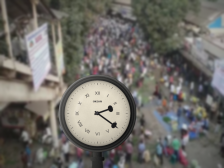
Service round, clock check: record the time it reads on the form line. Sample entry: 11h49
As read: 2h21
